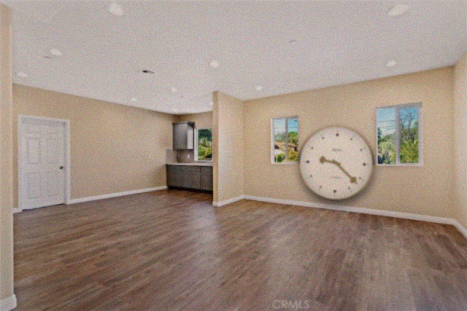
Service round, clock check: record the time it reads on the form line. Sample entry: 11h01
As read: 9h22
